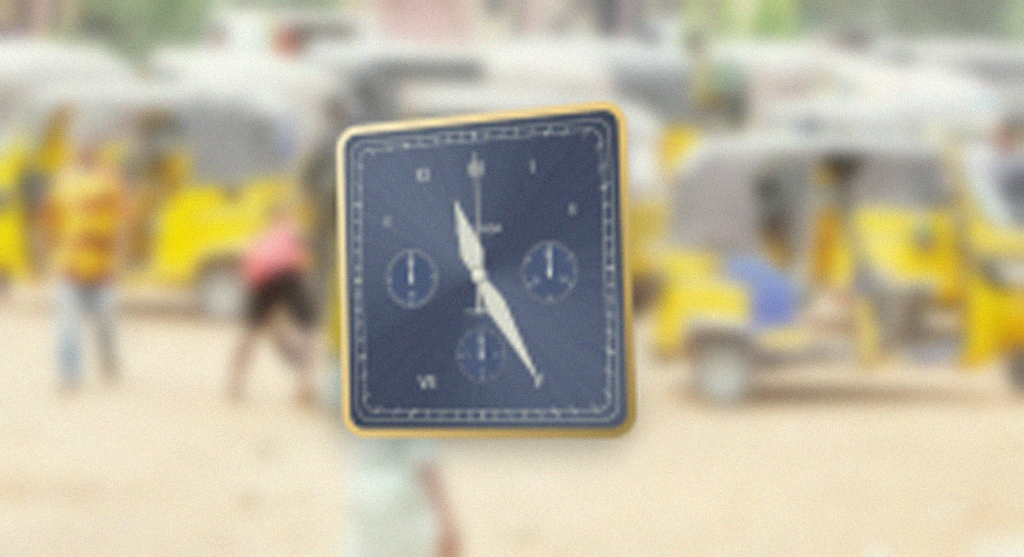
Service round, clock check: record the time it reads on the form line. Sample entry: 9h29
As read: 11h25
